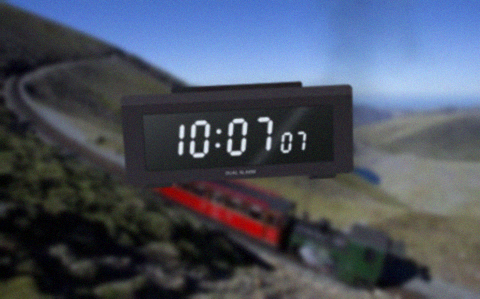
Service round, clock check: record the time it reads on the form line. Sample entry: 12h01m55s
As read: 10h07m07s
